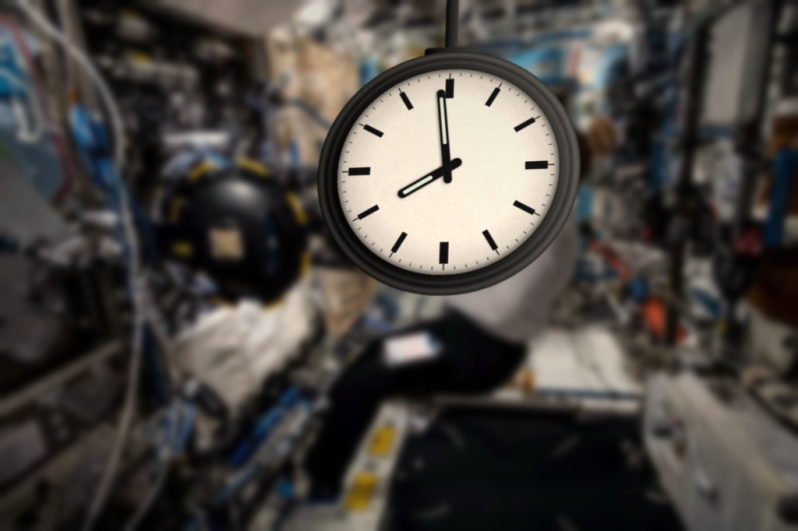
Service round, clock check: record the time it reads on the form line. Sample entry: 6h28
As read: 7h59
